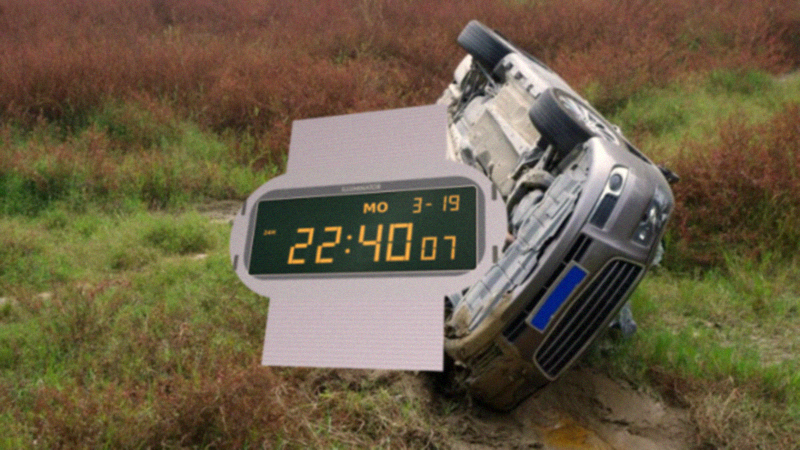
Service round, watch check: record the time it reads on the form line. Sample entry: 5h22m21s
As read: 22h40m07s
